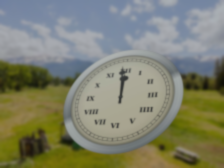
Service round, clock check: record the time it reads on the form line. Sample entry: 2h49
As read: 11h59
